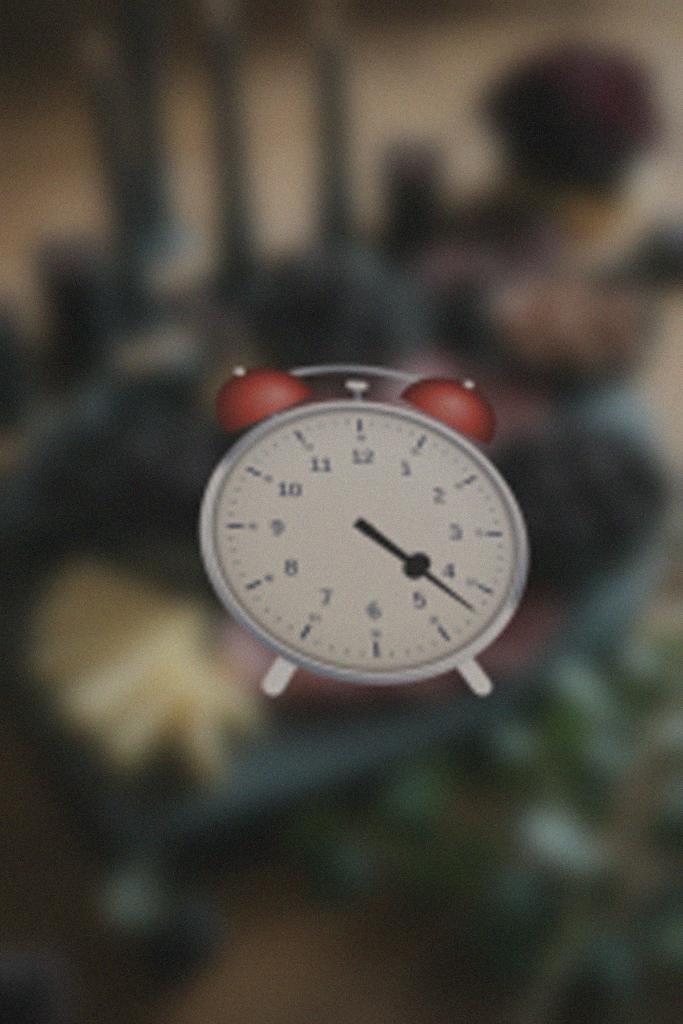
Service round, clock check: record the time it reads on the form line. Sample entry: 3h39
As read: 4h22
